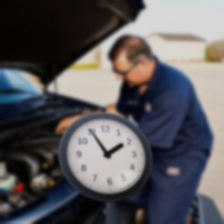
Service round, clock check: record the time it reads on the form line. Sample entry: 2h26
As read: 1h55
